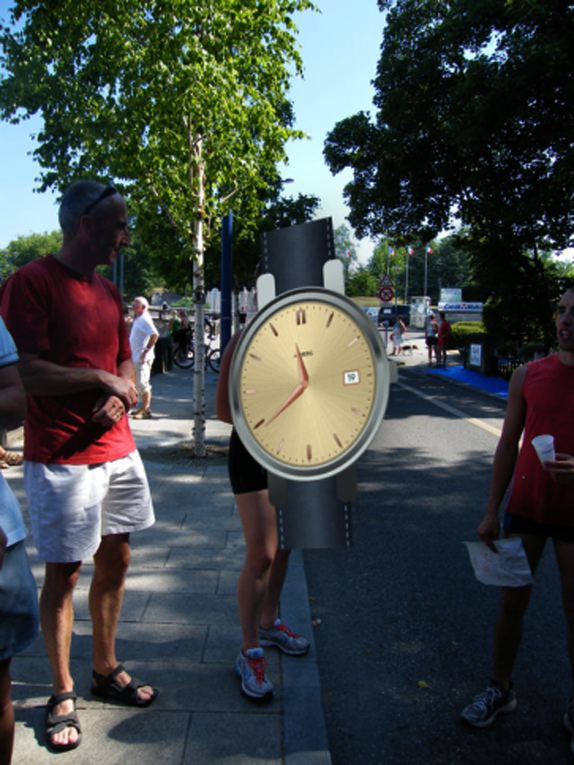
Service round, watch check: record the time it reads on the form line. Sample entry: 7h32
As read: 11h39
